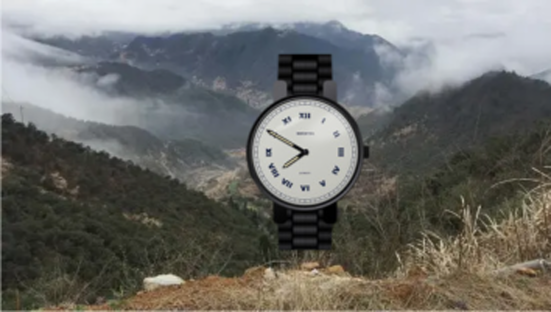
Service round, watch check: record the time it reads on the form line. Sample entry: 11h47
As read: 7h50
